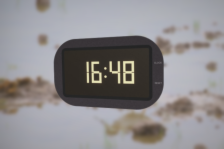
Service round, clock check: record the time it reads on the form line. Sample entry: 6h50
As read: 16h48
